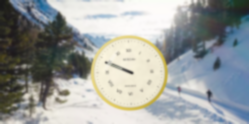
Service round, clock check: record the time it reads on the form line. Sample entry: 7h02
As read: 9h49
